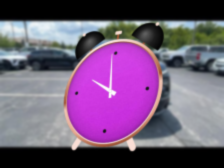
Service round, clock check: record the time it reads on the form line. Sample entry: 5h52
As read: 9h59
